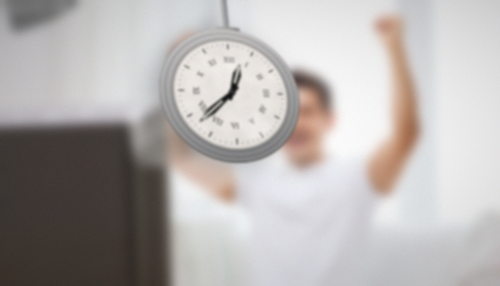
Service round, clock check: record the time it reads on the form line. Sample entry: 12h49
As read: 12h38
